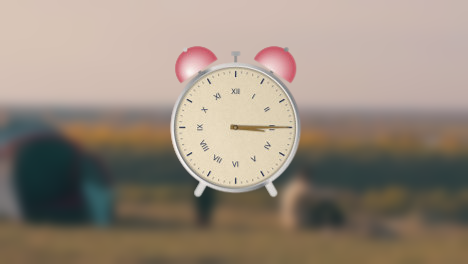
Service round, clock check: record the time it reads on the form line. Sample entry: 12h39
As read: 3h15
